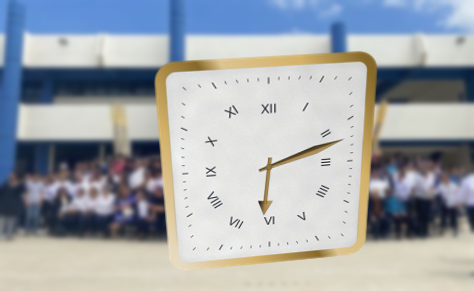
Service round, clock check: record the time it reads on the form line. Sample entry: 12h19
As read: 6h12
